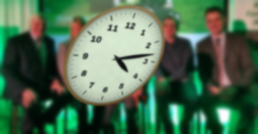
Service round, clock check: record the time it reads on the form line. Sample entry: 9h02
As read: 4h13
